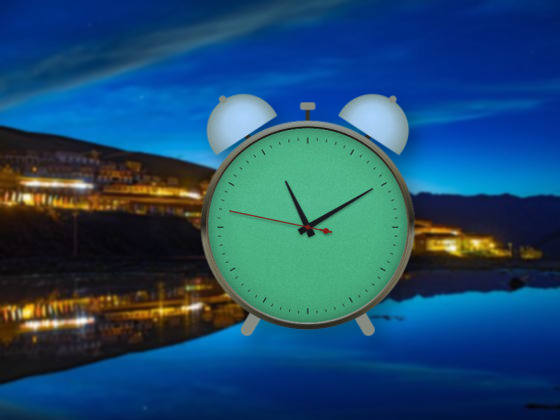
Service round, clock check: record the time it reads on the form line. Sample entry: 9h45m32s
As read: 11h09m47s
